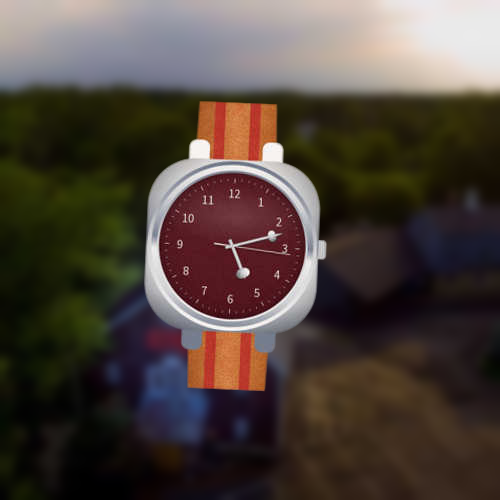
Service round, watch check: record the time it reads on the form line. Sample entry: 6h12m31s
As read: 5h12m16s
